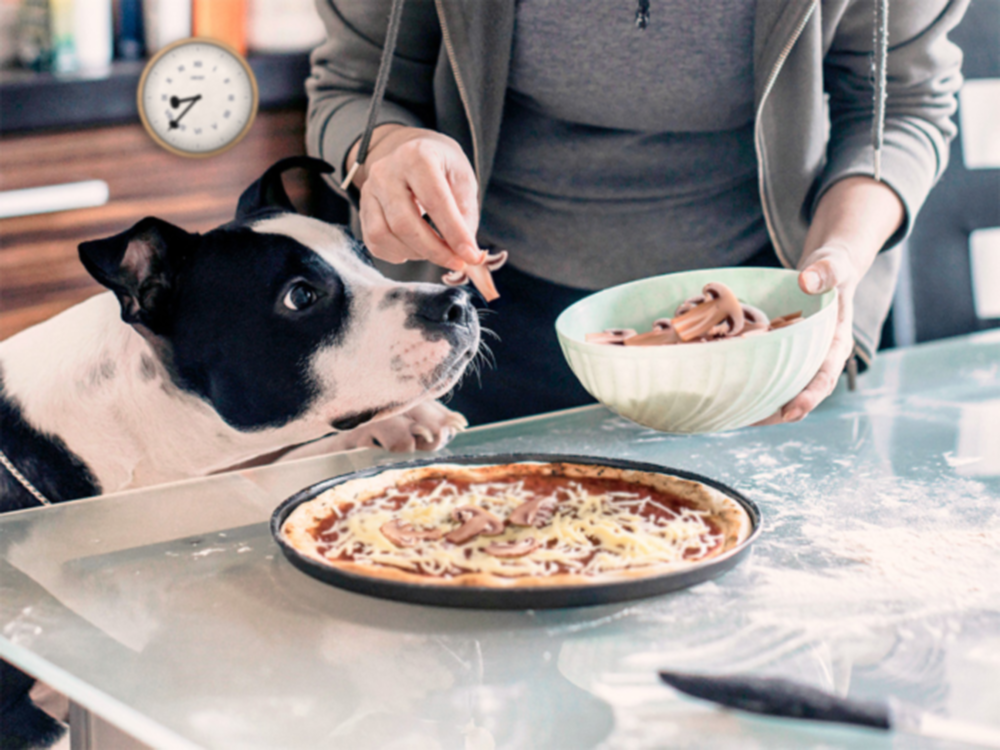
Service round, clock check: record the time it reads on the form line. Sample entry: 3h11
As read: 8h37
